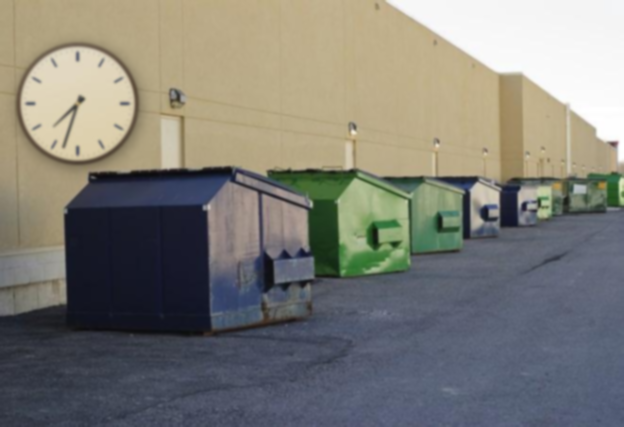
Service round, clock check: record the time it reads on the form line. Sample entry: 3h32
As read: 7h33
